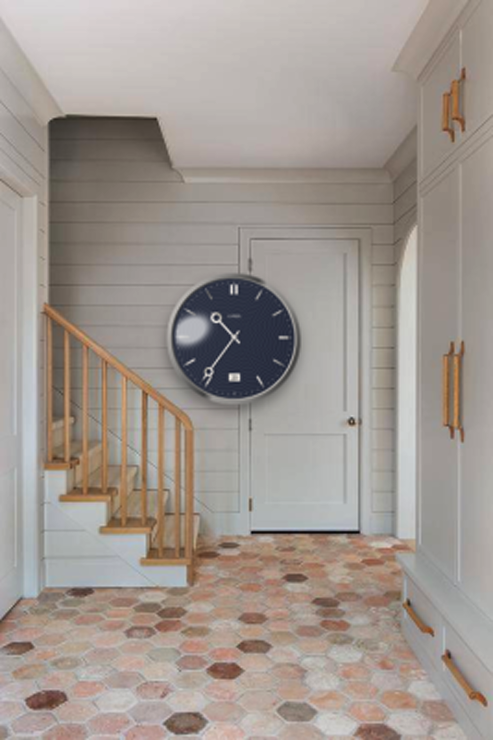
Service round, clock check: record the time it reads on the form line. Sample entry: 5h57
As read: 10h36
